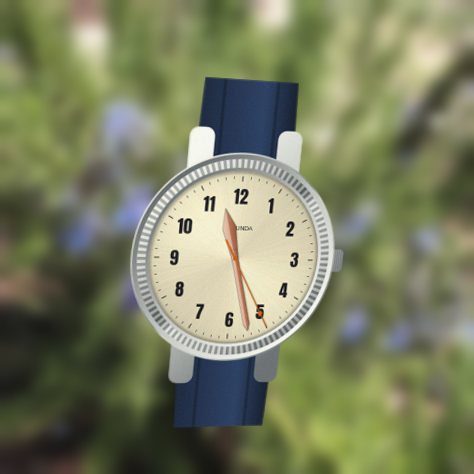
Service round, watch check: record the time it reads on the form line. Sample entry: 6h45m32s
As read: 11h27m25s
